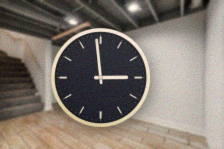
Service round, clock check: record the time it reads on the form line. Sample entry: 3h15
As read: 2h59
